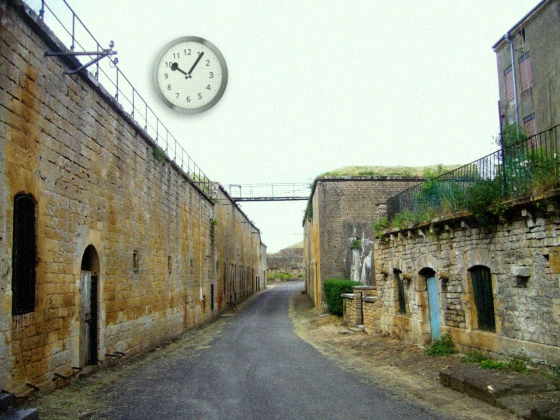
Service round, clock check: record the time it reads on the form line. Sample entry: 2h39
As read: 10h06
